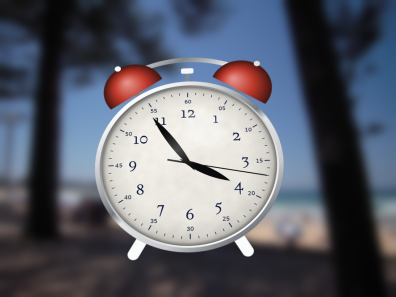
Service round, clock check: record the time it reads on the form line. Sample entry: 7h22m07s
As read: 3h54m17s
